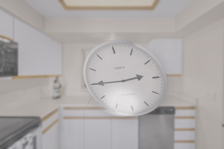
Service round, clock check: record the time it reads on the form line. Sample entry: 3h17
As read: 2h45
